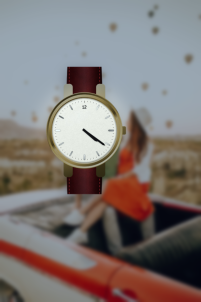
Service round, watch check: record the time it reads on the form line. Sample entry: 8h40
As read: 4h21
